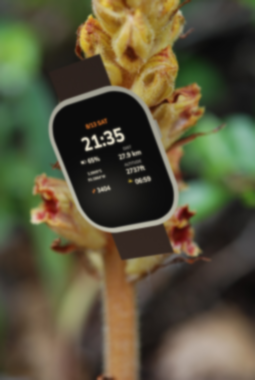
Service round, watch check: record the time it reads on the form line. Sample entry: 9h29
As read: 21h35
